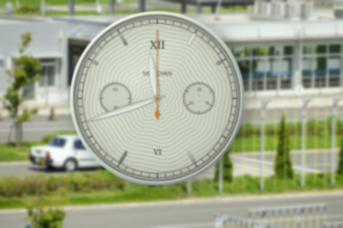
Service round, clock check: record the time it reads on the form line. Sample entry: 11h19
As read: 11h42
